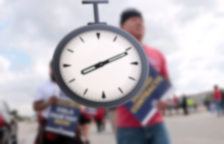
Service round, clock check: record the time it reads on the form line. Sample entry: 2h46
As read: 8h11
